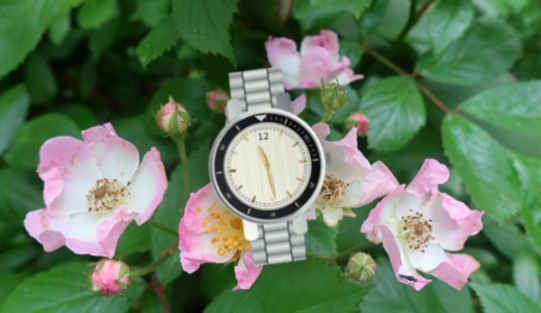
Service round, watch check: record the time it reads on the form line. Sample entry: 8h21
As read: 11h29
